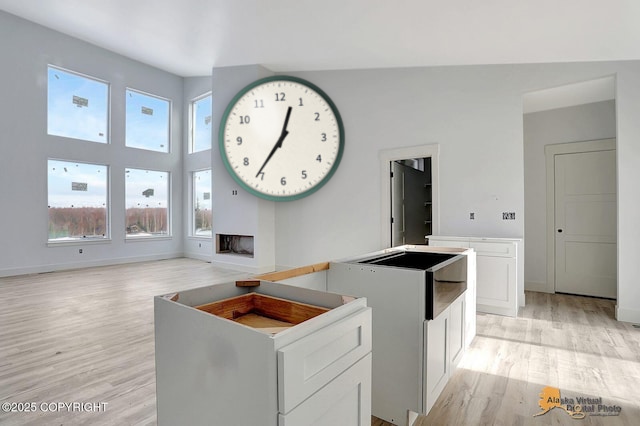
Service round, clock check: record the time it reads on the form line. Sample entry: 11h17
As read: 12h36
